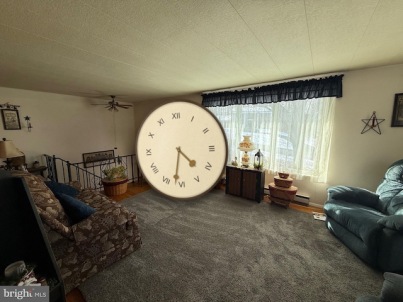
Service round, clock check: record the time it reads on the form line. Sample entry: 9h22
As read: 4h32
